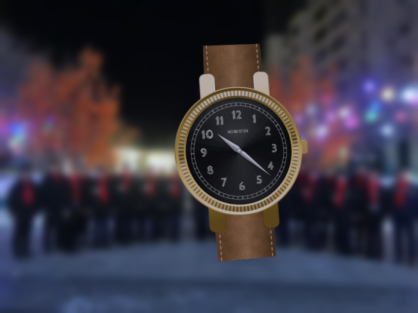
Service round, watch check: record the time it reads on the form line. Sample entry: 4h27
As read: 10h22
